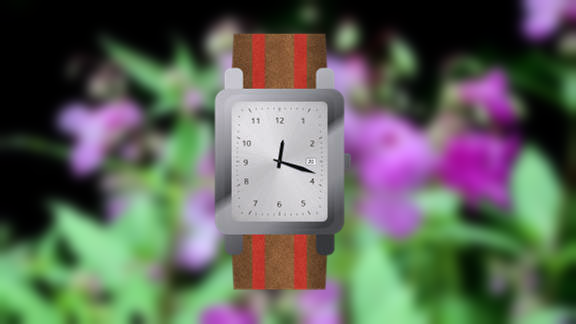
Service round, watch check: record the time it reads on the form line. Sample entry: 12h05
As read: 12h18
